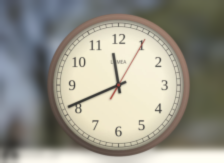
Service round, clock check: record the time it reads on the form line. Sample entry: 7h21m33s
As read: 11h41m05s
